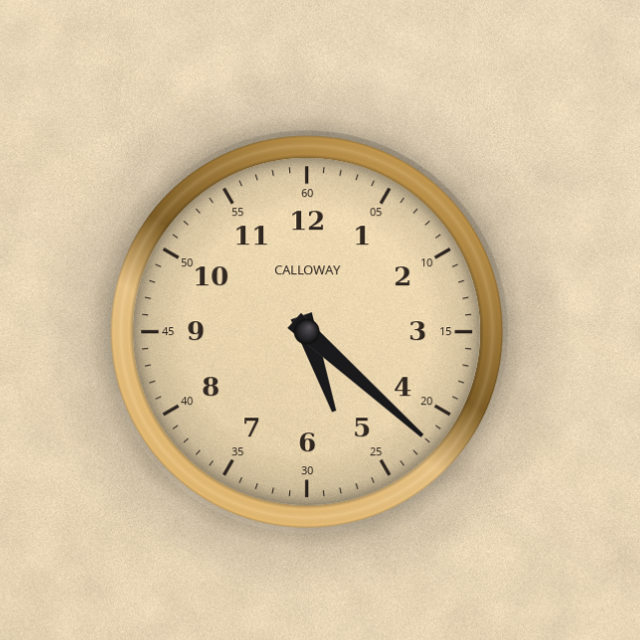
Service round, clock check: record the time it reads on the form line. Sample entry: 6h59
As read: 5h22
